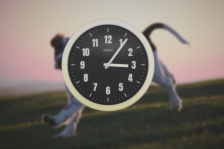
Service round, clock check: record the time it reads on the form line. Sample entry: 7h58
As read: 3h06
